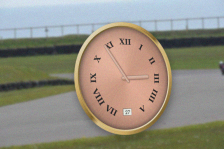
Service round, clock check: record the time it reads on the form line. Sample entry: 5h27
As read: 2h54
